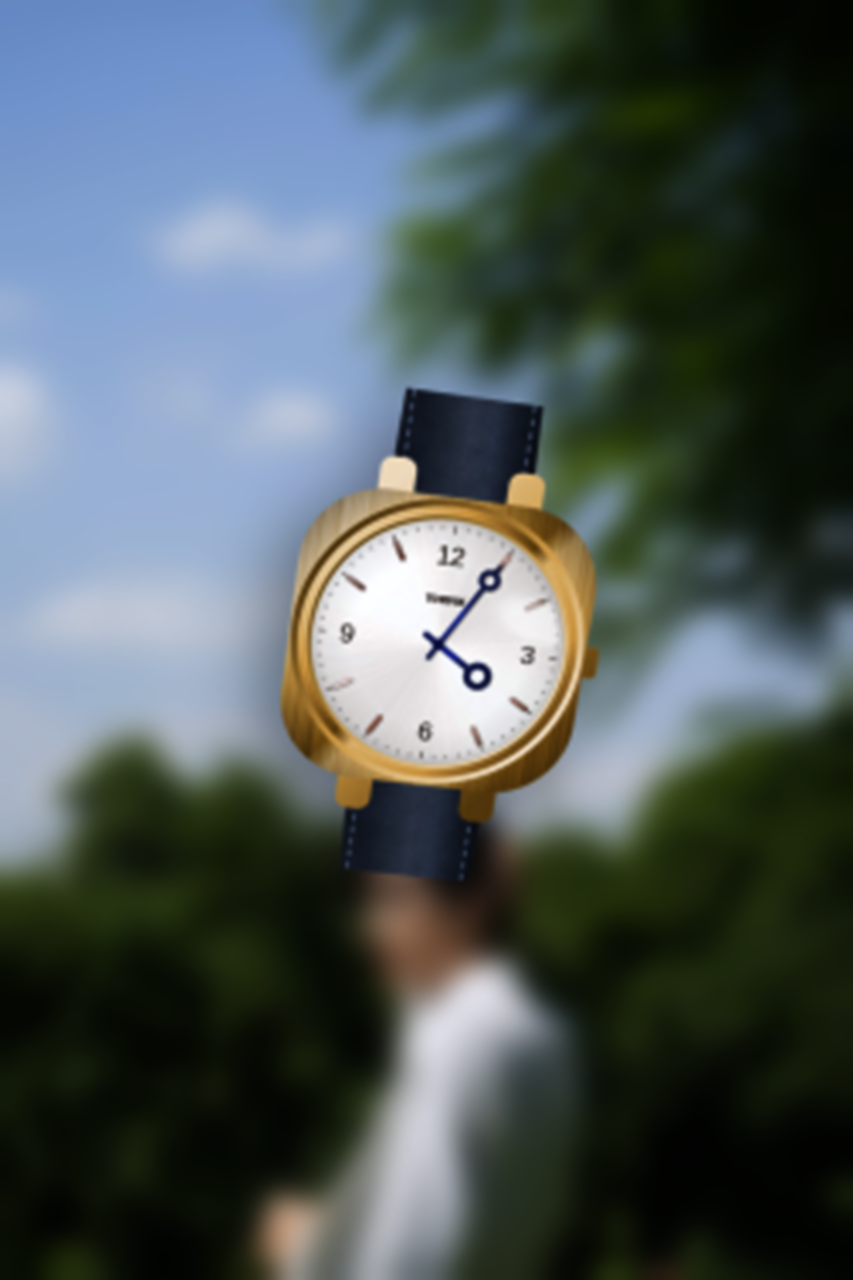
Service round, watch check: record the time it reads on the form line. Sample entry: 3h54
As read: 4h05
